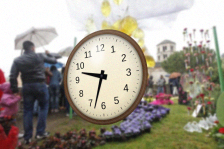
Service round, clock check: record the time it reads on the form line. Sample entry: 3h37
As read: 9h33
